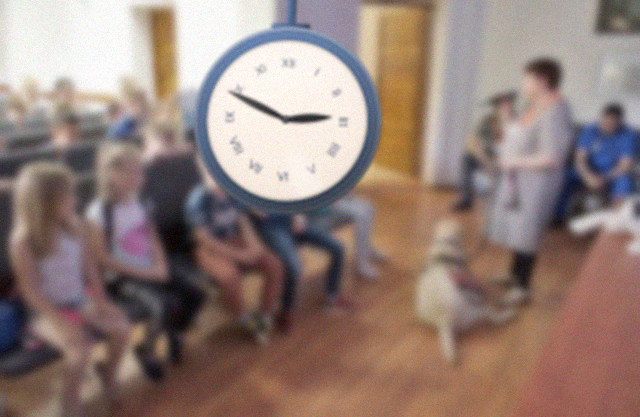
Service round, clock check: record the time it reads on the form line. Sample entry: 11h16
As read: 2h49
